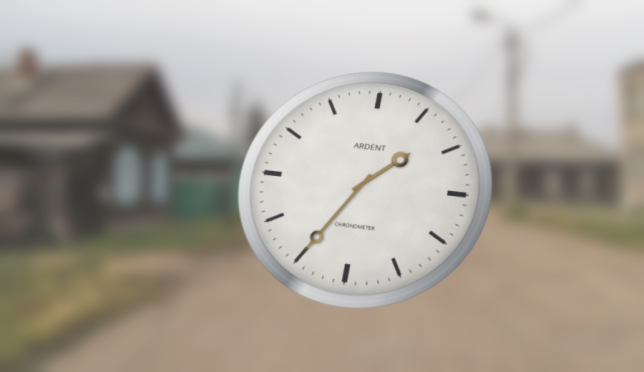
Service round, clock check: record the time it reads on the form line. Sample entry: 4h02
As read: 1h35
